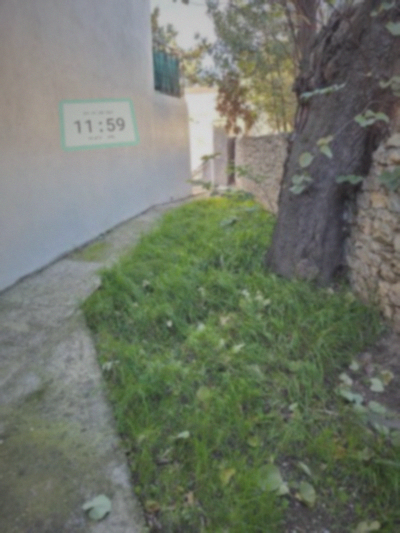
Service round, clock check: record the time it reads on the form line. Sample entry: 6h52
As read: 11h59
